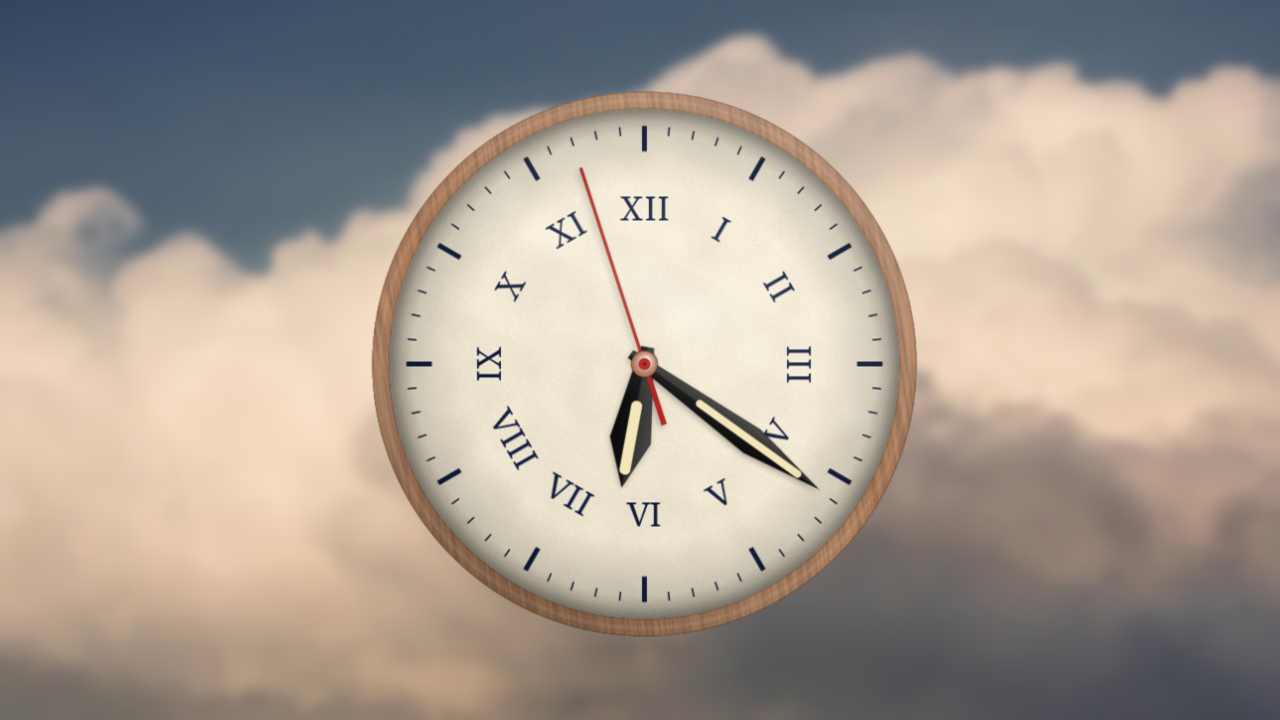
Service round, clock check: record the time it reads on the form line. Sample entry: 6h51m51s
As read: 6h20m57s
